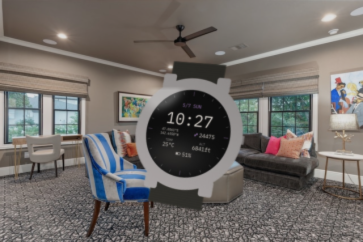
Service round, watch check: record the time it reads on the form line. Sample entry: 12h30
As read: 10h27
